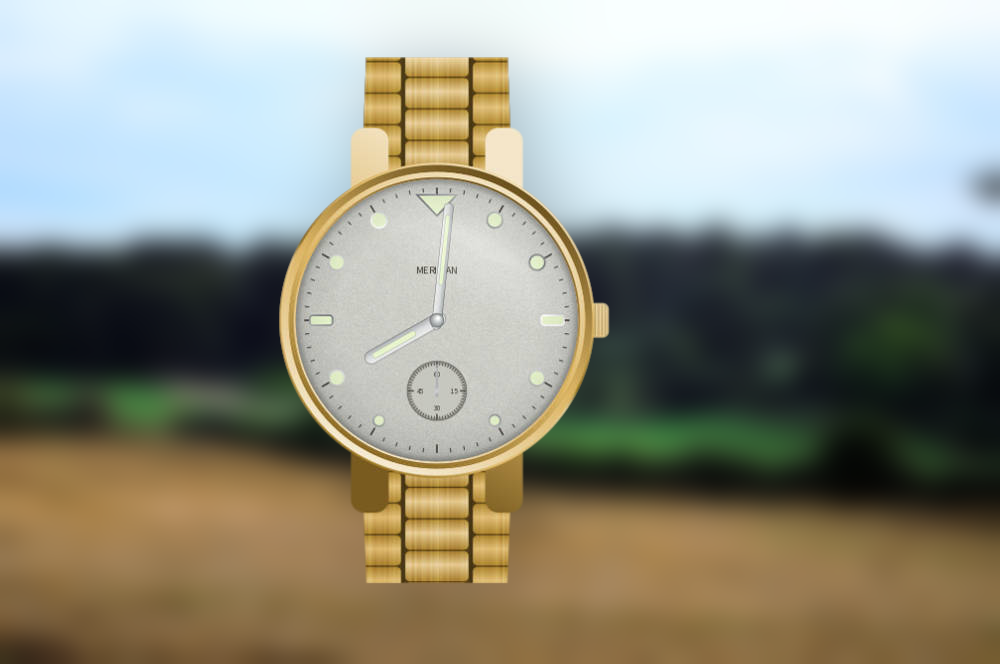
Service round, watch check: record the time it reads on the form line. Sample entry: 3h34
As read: 8h01
